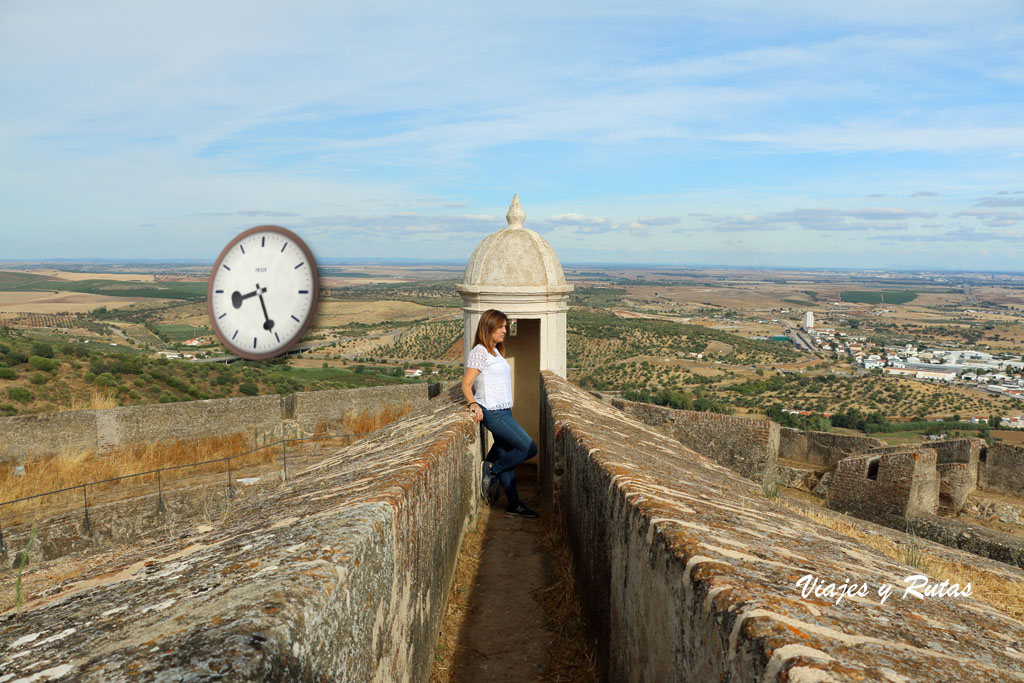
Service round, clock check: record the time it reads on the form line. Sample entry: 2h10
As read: 8h26
